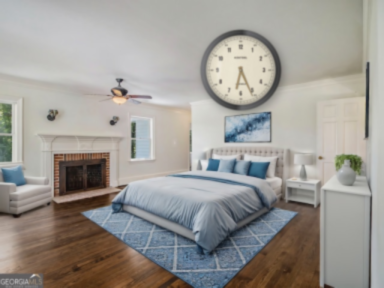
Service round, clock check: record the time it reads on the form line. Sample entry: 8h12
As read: 6h26
